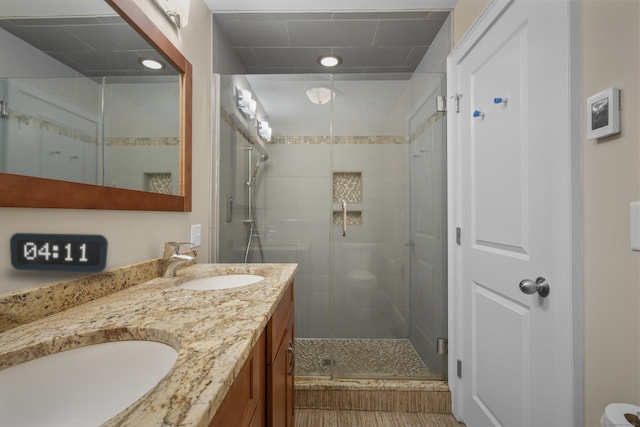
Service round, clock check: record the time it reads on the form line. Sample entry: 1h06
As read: 4h11
